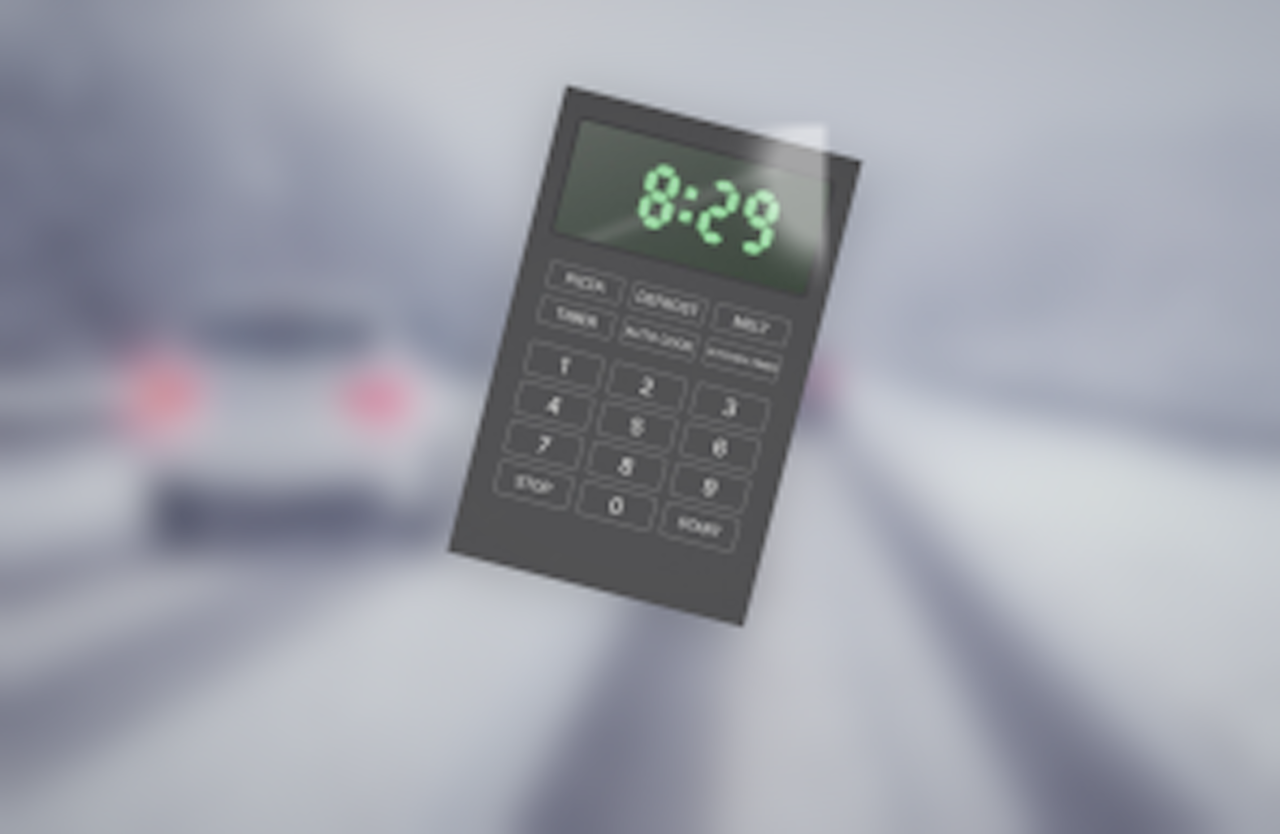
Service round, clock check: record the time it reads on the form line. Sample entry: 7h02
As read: 8h29
